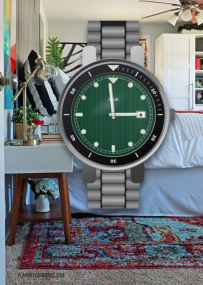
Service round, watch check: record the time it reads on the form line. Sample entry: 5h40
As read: 2h59
